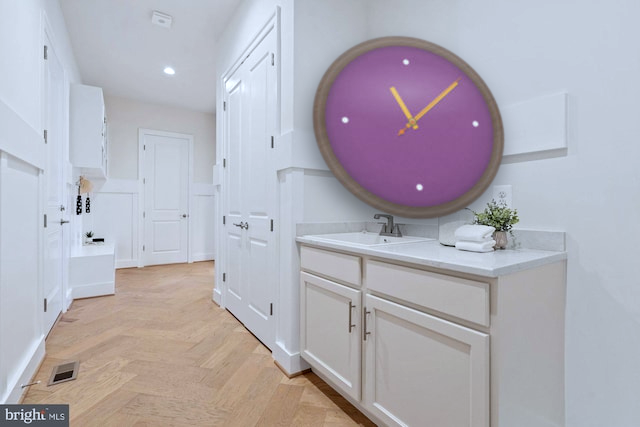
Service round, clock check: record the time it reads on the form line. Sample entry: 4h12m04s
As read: 11h08m08s
